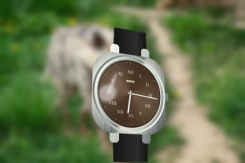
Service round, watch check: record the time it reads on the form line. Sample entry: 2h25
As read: 6h16
